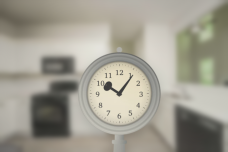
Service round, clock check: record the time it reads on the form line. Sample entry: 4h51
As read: 10h06
